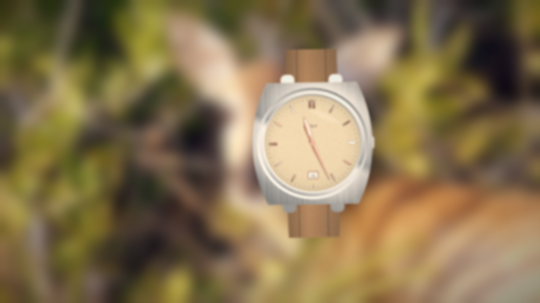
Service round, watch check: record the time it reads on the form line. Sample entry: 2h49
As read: 11h26
